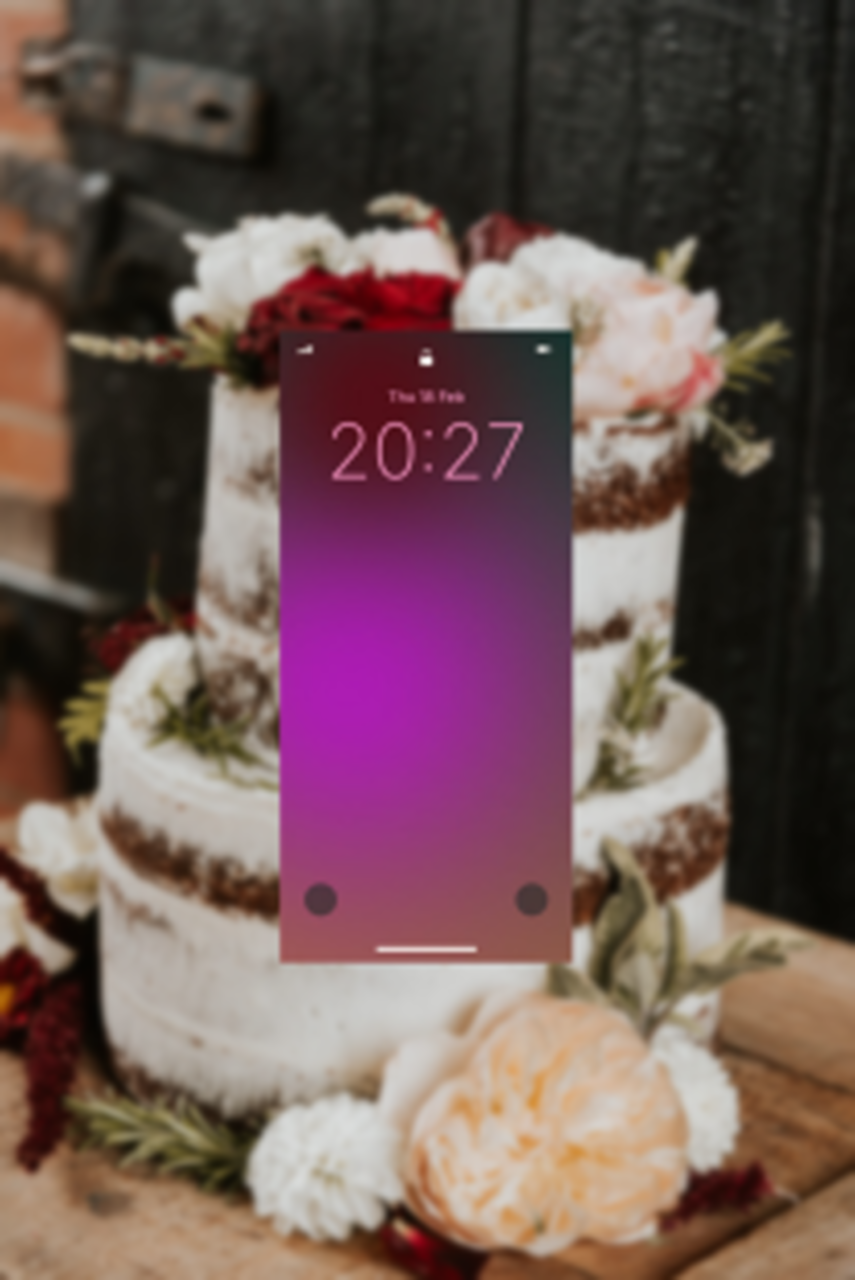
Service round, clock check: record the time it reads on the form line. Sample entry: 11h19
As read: 20h27
